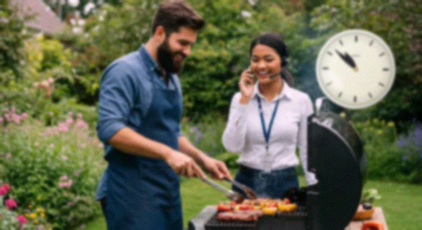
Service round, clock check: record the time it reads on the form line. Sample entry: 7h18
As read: 10h52
